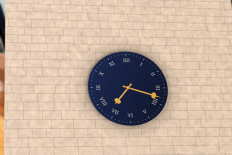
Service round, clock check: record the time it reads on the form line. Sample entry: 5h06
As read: 7h18
